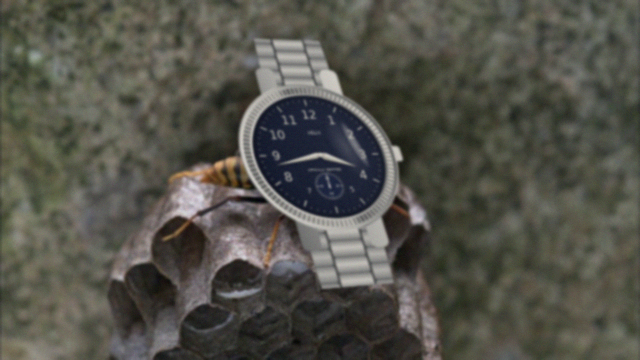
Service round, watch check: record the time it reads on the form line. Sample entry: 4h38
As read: 3h43
